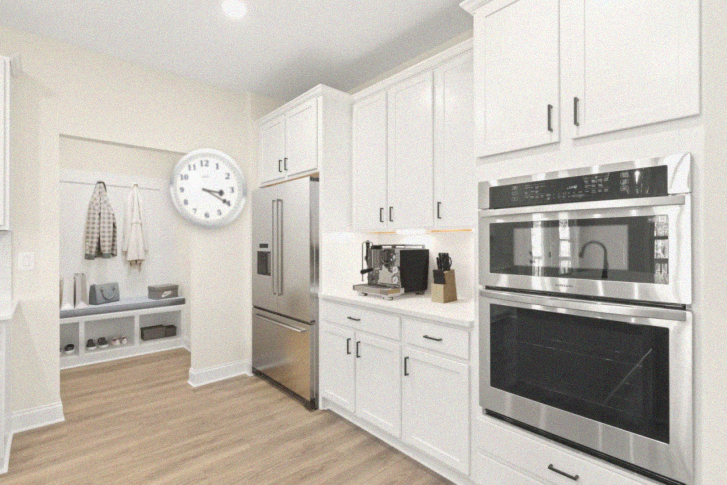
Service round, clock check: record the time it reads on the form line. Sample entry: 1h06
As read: 3h20
